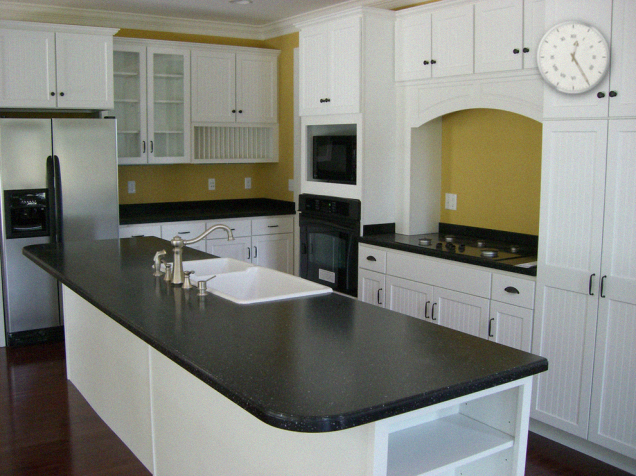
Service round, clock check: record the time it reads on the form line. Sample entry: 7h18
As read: 12h25
